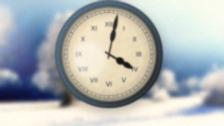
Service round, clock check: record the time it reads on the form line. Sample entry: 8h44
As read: 4h02
